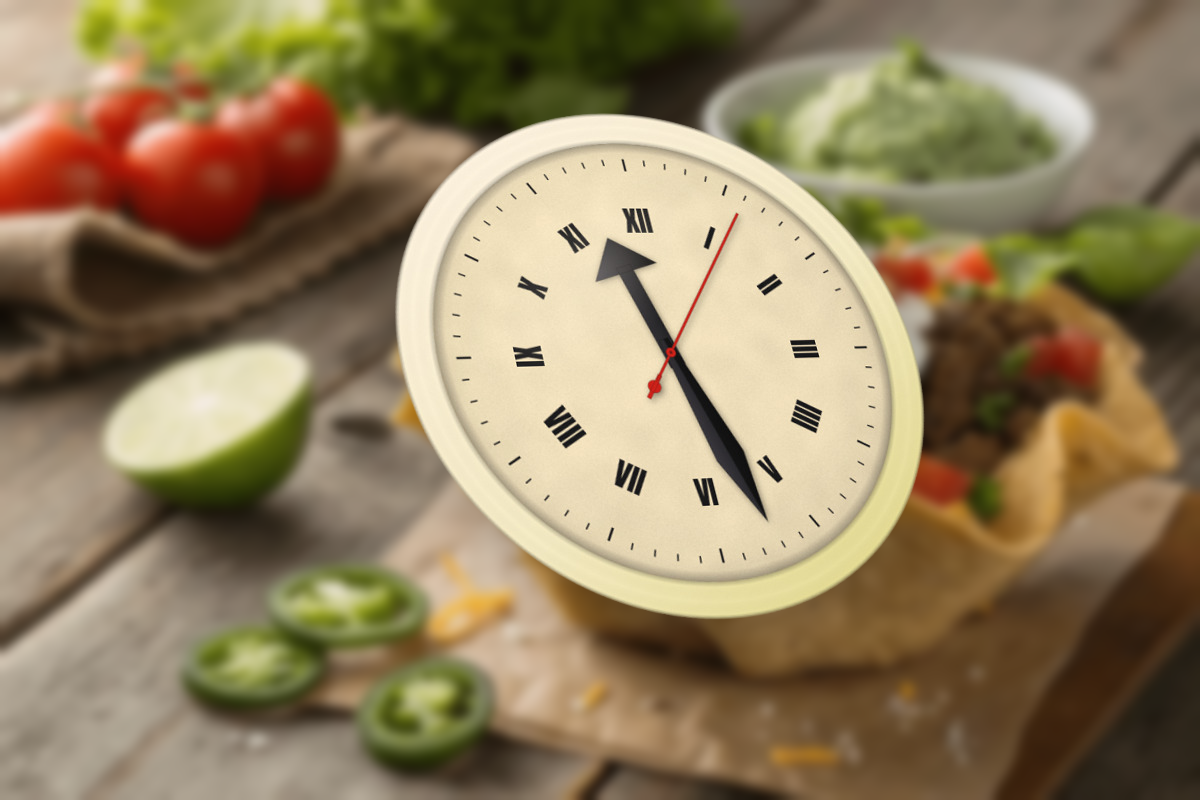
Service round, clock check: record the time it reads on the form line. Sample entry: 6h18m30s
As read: 11h27m06s
